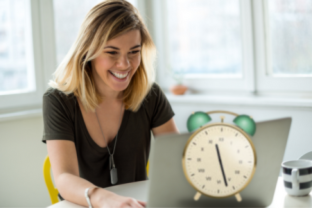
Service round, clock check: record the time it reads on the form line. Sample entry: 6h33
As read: 11h27
